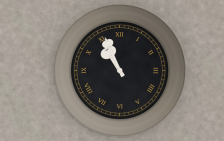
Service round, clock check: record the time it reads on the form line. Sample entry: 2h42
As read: 10h56
